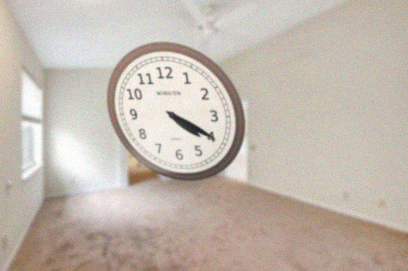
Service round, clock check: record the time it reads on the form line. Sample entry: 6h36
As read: 4h20
